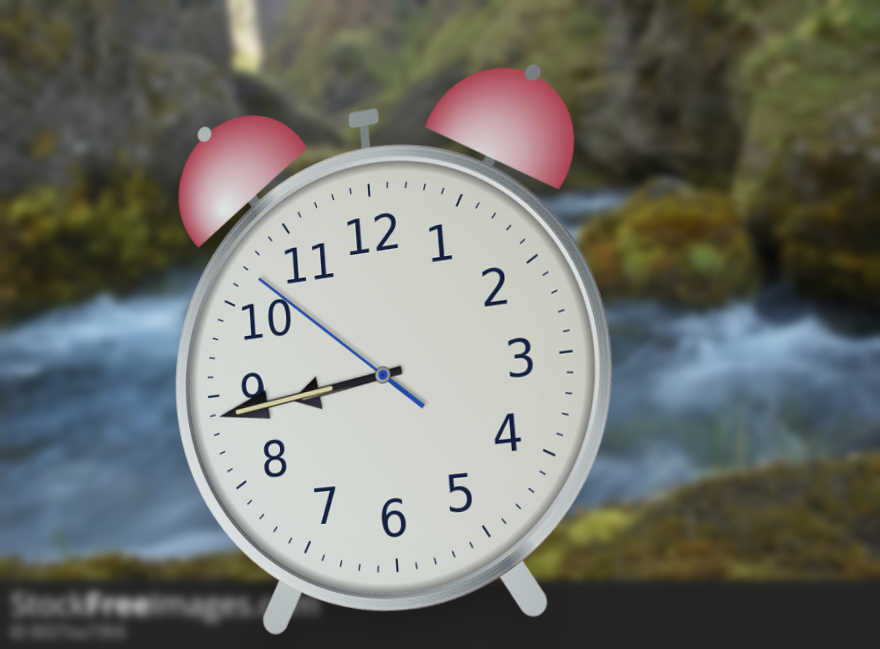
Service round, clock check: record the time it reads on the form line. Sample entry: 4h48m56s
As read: 8h43m52s
